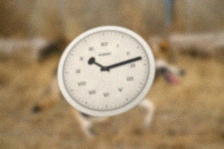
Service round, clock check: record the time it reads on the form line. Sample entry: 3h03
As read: 10h13
